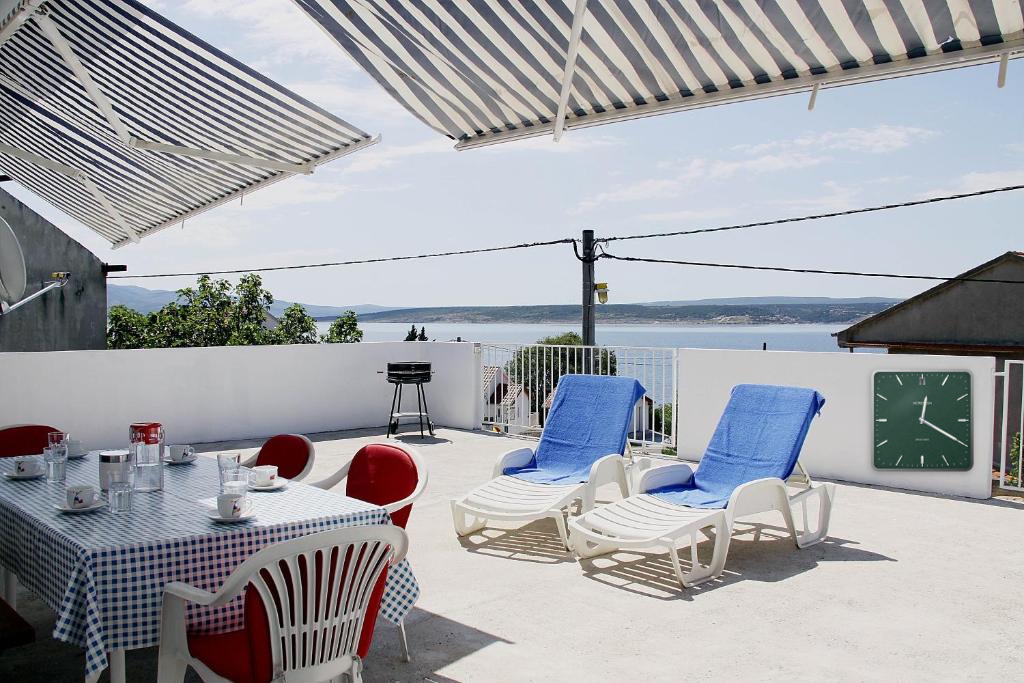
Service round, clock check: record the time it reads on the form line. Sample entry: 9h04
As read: 12h20
